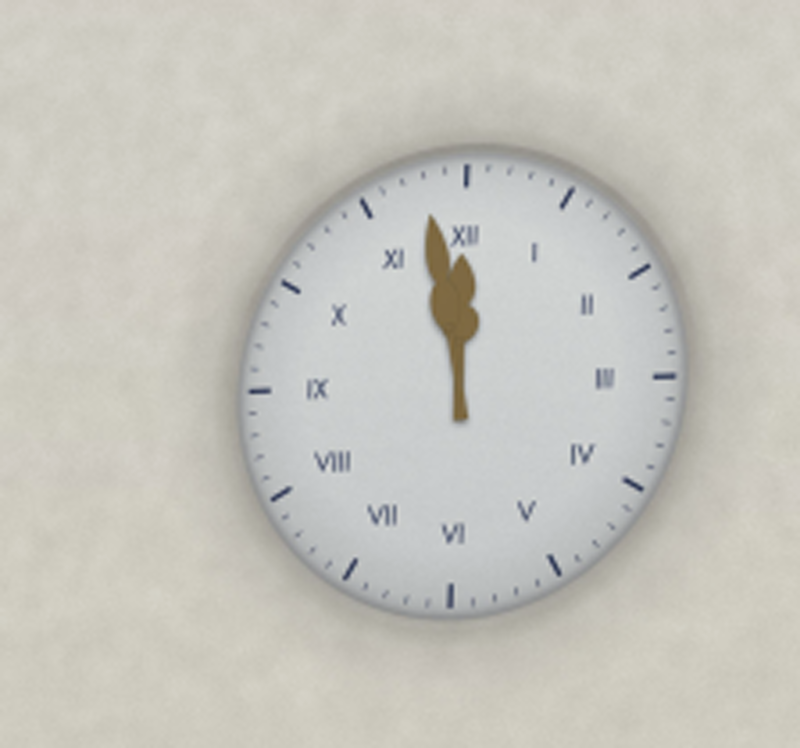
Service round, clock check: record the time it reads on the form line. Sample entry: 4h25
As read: 11h58
